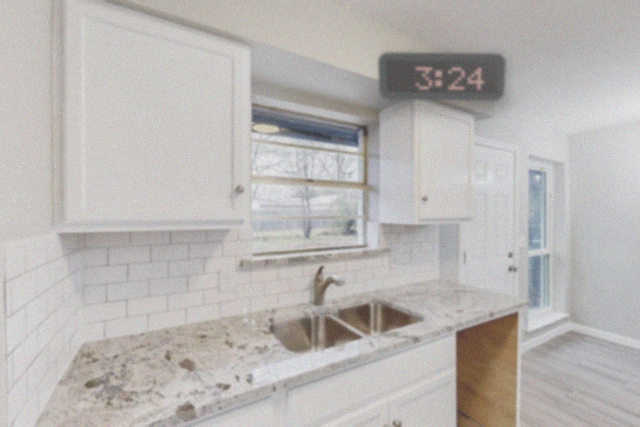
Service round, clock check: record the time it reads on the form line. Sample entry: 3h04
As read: 3h24
